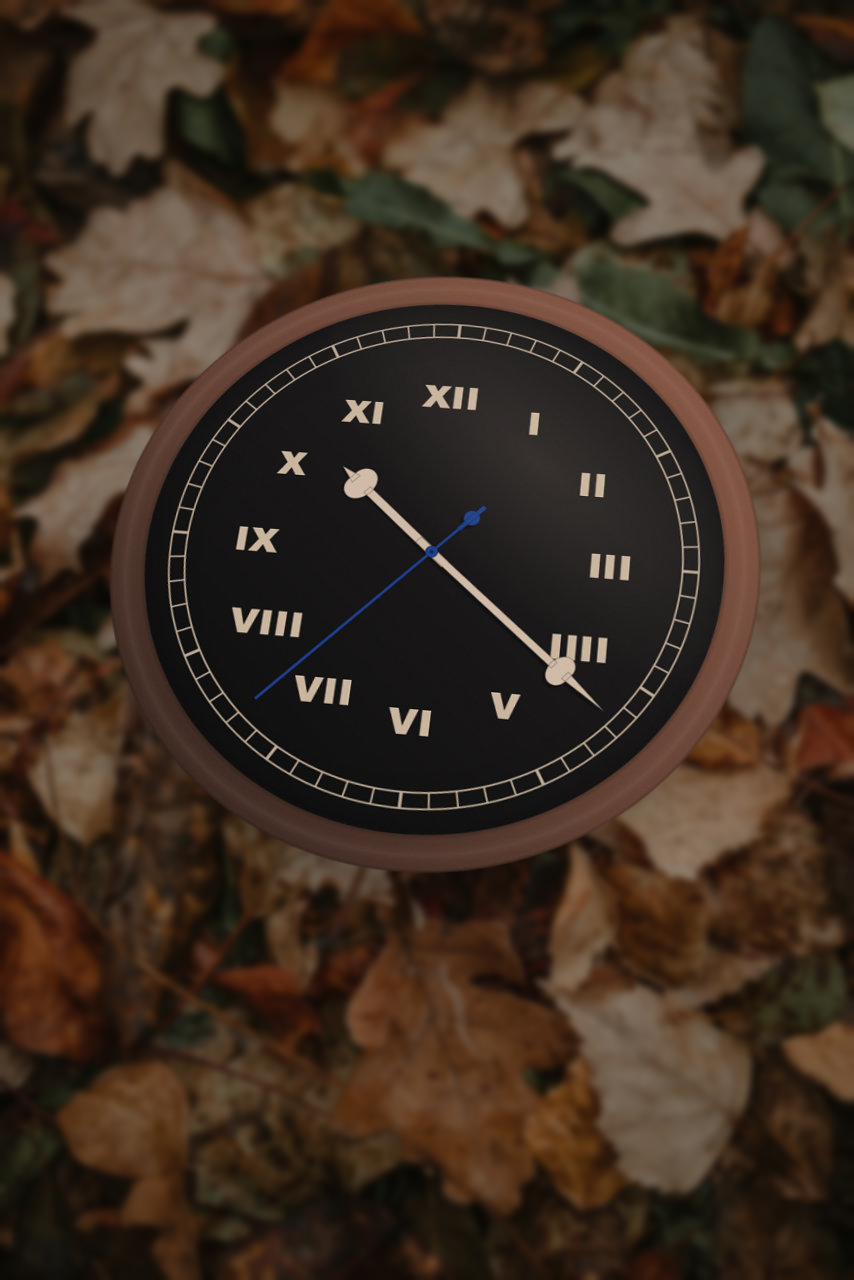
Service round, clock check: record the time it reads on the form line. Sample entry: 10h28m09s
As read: 10h21m37s
